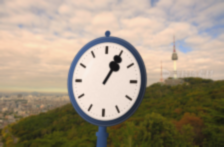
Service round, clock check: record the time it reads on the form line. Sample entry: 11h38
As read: 1h05
